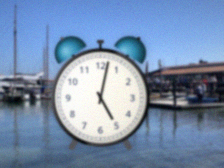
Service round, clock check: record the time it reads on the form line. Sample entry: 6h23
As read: 5h02
